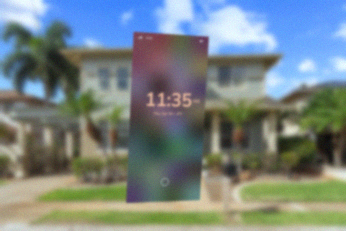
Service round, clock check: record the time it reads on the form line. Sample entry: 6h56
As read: 11h35
